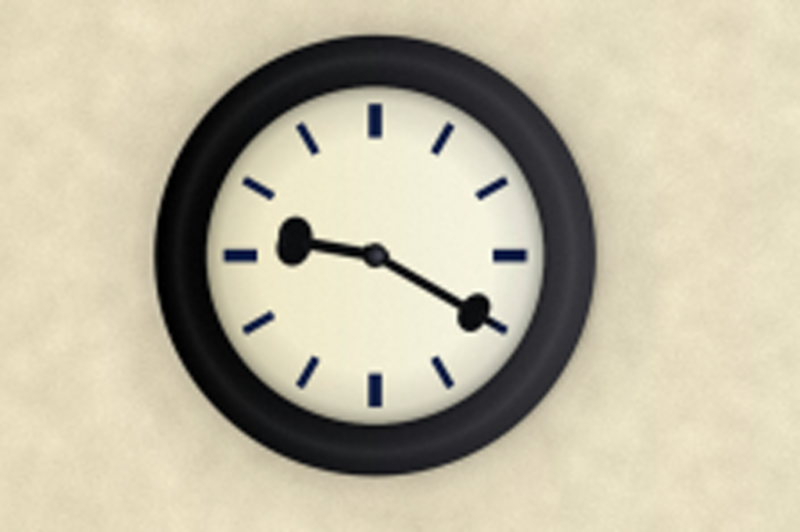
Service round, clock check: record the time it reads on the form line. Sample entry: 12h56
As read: 9h20
